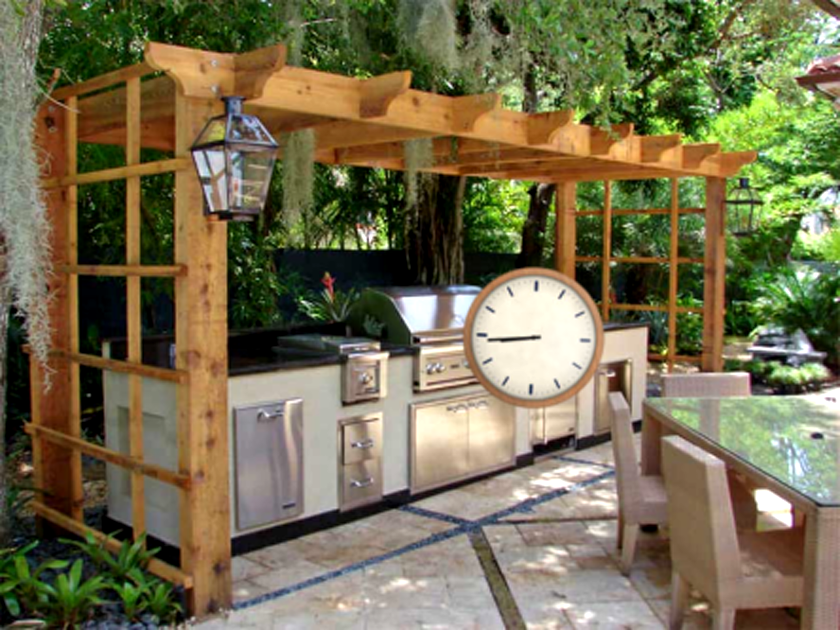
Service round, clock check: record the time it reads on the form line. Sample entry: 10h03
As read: 8h44
